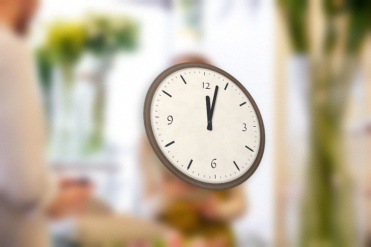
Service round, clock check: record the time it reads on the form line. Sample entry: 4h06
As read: 12h03
